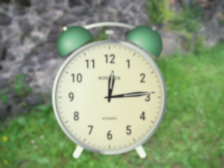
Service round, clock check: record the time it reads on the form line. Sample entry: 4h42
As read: 12h14
